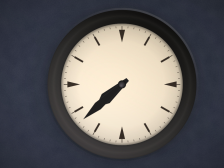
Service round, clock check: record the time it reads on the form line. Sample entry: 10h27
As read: 7h38
